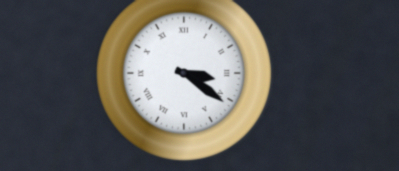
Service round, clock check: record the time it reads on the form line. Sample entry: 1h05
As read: 3h21
